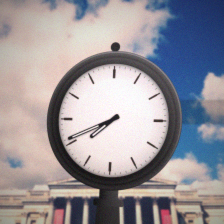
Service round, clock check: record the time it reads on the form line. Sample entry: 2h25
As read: 7h41
